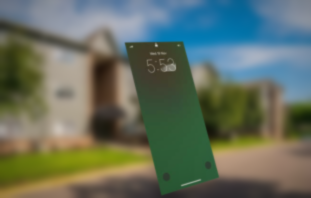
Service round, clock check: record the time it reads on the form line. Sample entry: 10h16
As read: 5h53
